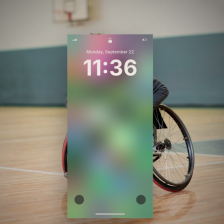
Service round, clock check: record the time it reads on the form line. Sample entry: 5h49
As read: 11h36
